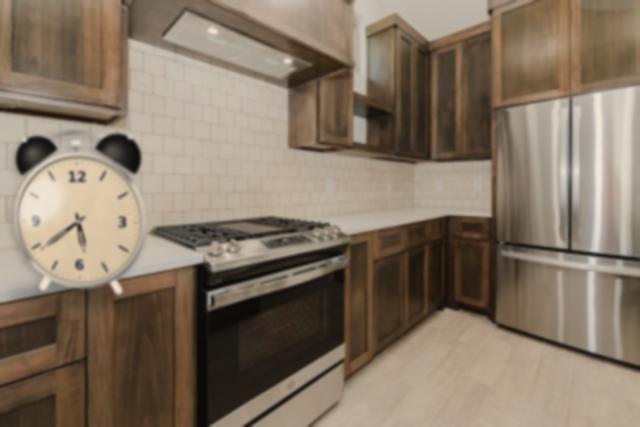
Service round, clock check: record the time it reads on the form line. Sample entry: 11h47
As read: 5h39
